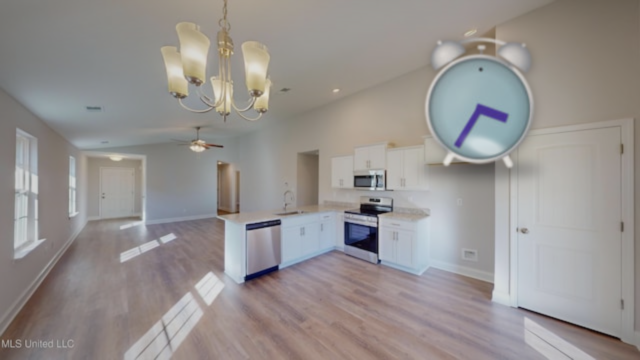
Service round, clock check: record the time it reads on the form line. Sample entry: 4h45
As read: 3h35
